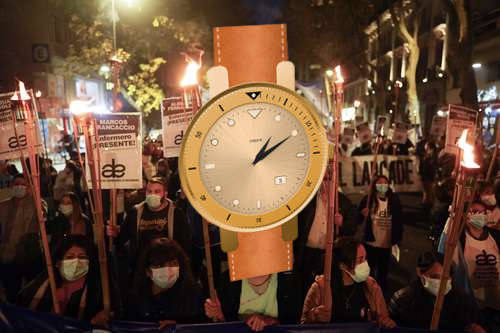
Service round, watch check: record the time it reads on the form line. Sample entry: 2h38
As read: 1h10
